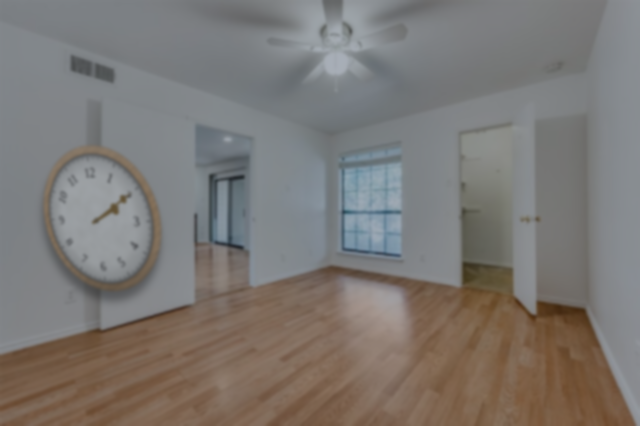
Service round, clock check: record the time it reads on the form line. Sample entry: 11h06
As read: 2h10
